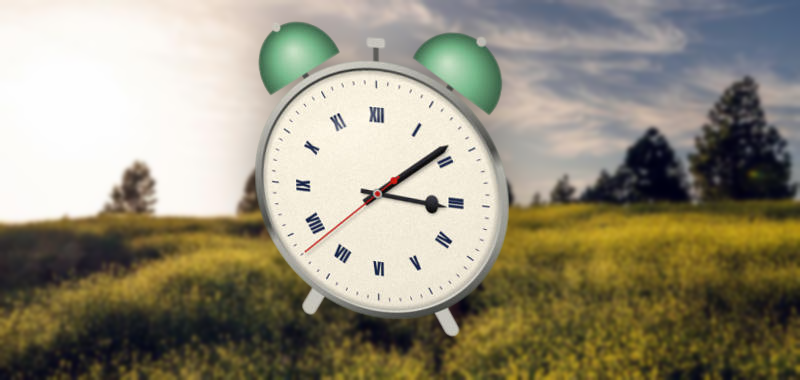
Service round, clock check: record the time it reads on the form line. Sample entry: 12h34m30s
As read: 3h08m38s
